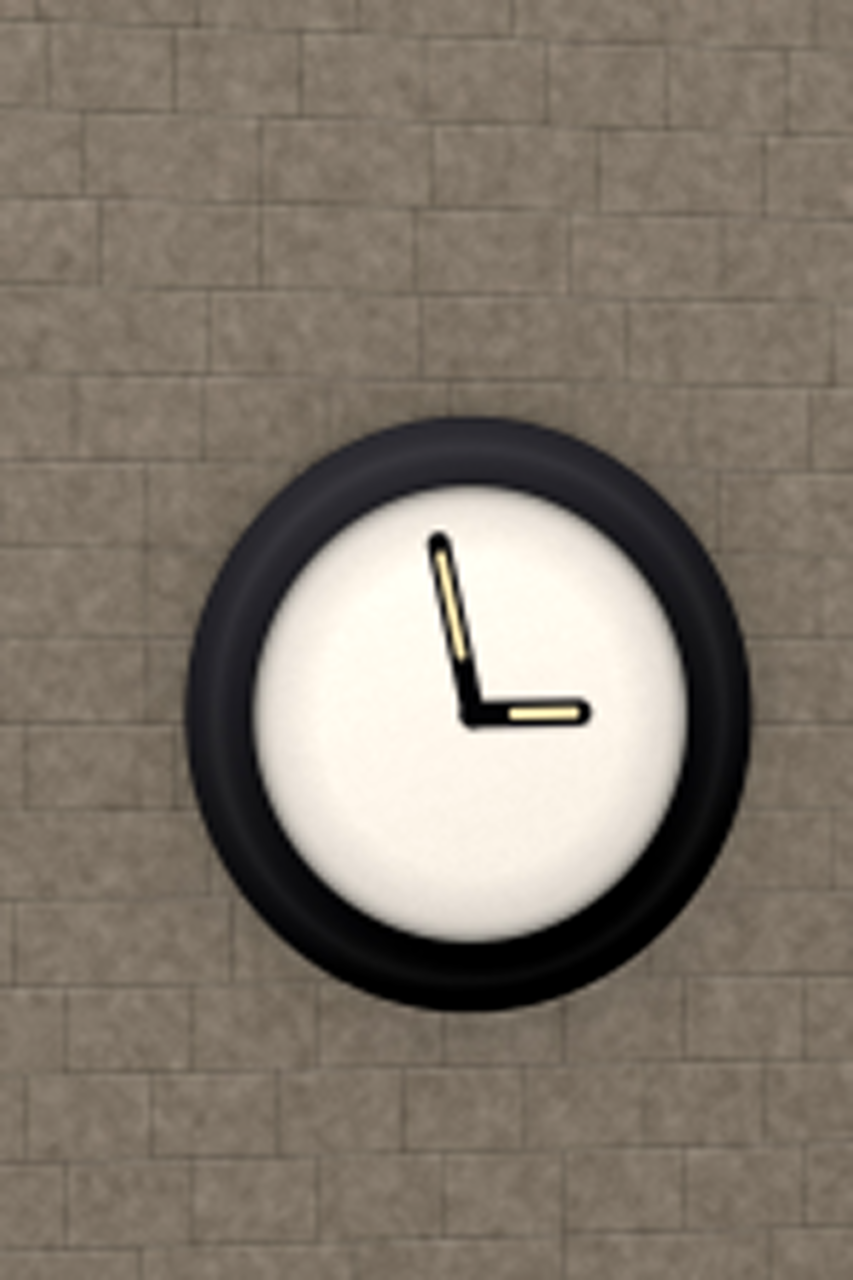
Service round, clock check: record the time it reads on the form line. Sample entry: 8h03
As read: 2h58
